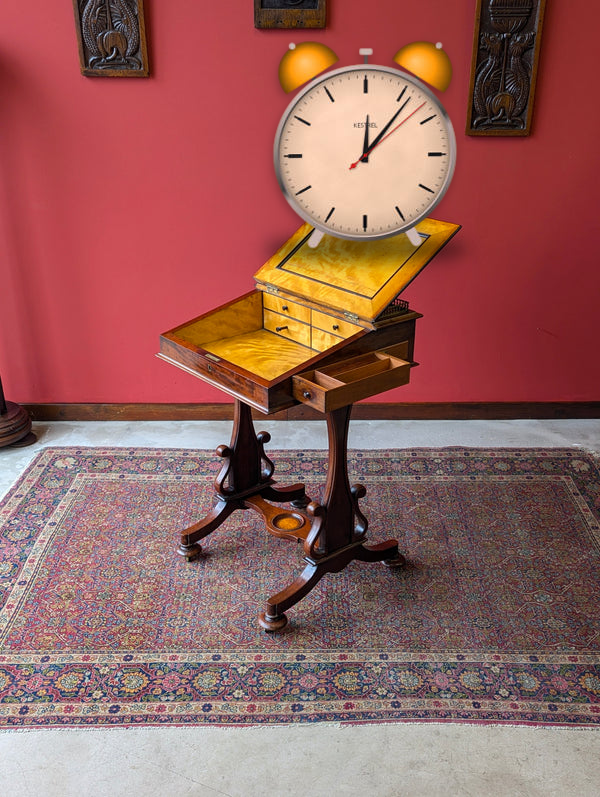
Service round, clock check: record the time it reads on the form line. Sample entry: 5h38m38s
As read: 12h06m08s
